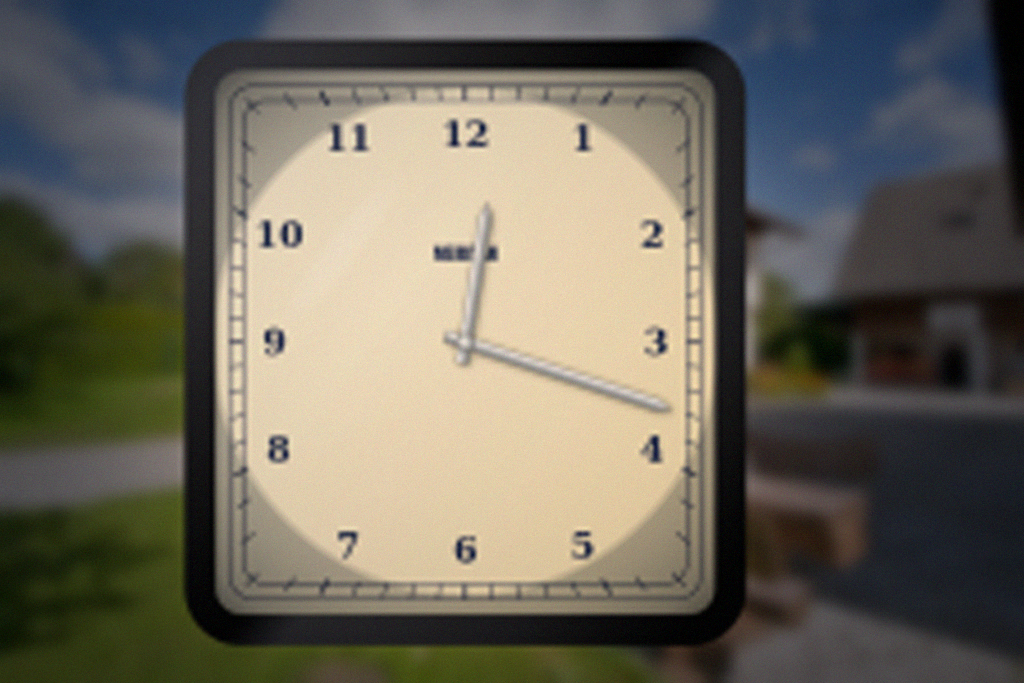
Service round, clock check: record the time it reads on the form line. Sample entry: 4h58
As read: 12h18
